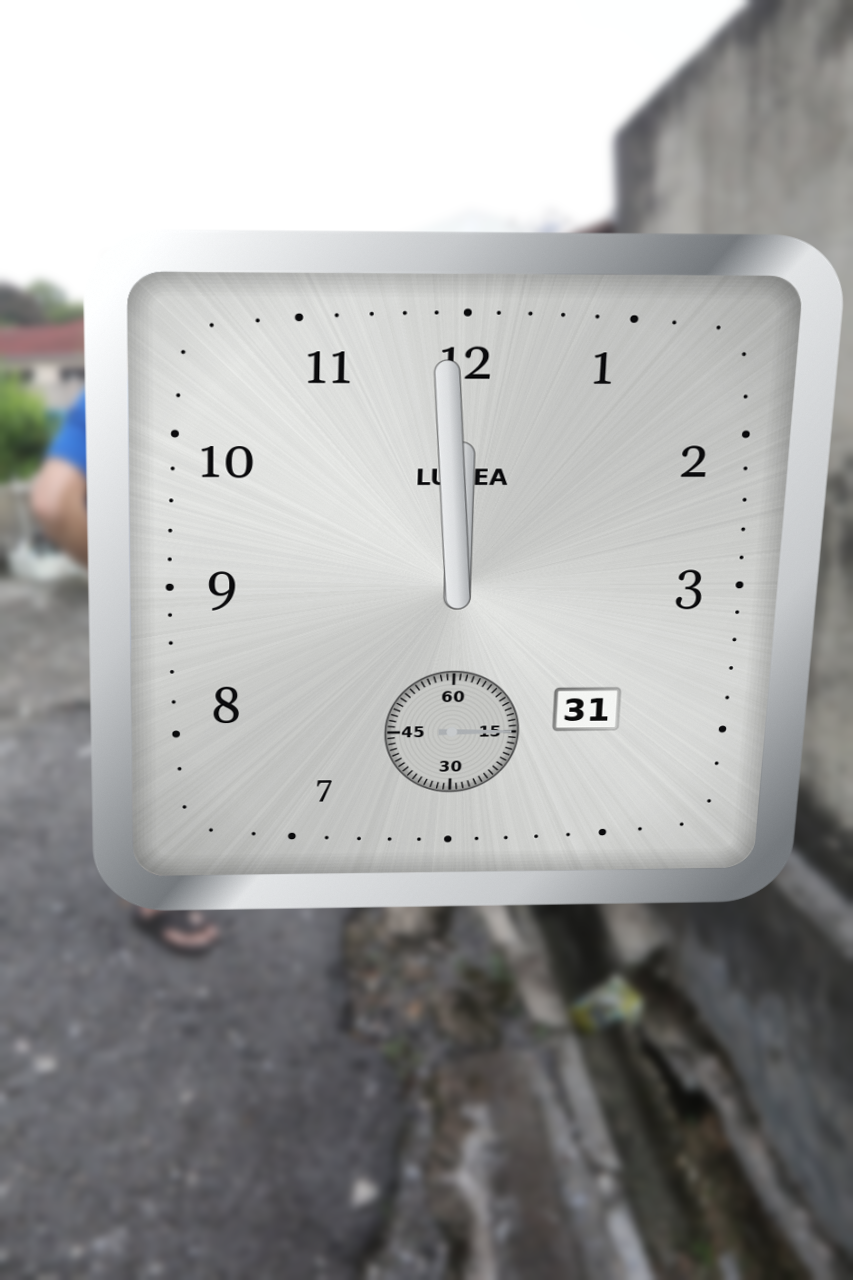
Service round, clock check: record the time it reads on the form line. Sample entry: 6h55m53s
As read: 11h59m15s
